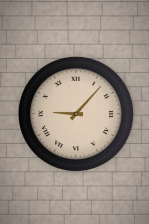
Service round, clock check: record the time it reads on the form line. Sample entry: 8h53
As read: 9h07
